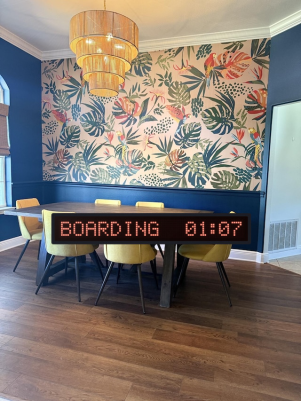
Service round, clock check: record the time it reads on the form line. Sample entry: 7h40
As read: 1h07
